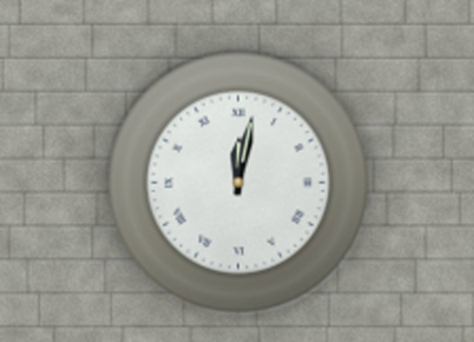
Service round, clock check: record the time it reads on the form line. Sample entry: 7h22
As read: 12h02
